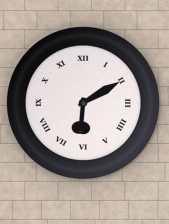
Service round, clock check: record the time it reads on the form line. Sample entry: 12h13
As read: 6h10
